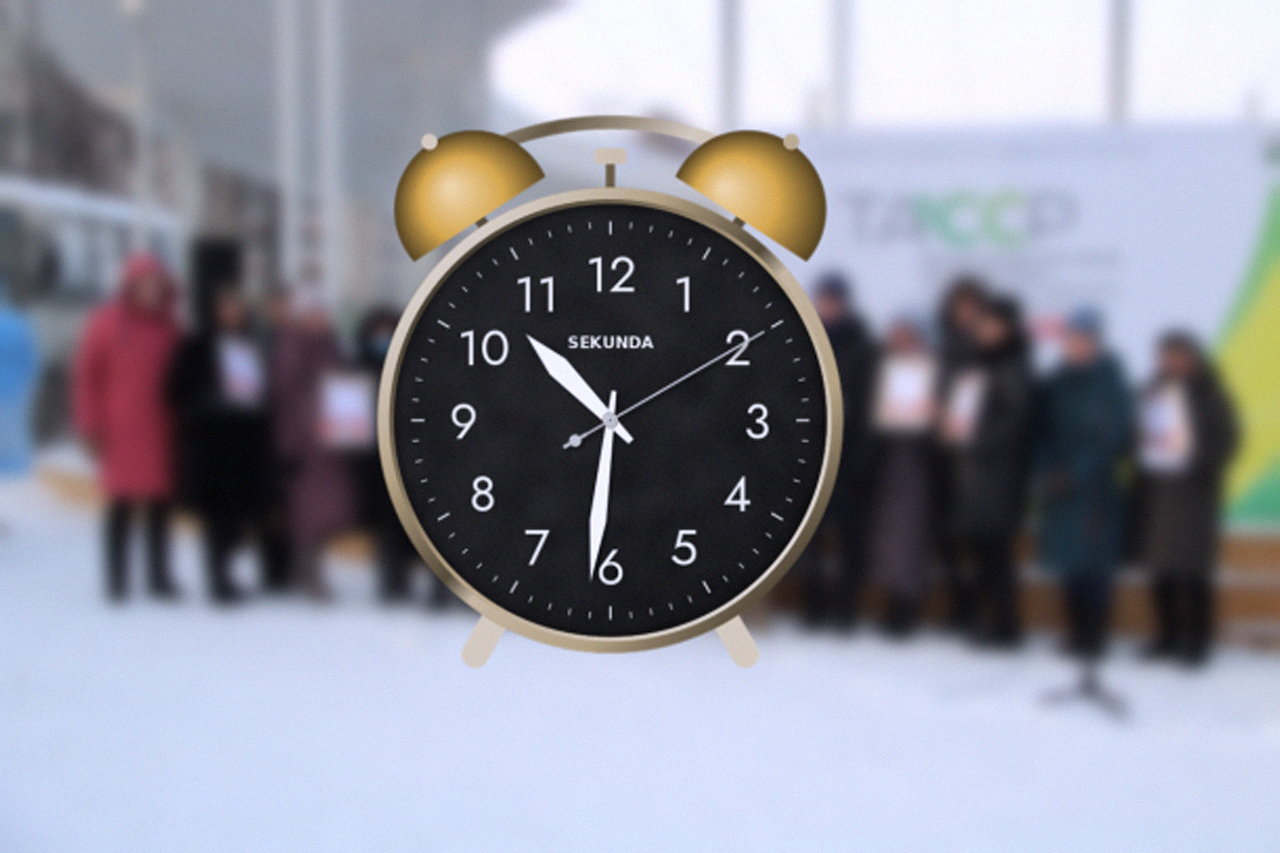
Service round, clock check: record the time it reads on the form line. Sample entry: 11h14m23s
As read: 10h31m10s
